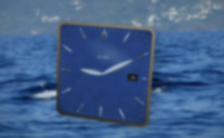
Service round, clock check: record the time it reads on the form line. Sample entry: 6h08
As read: 9h10
